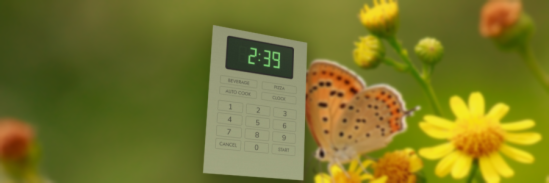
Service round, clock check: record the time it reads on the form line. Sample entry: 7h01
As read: 2h39
